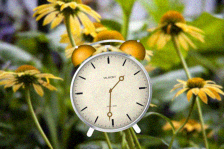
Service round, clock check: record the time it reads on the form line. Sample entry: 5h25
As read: 1h31
